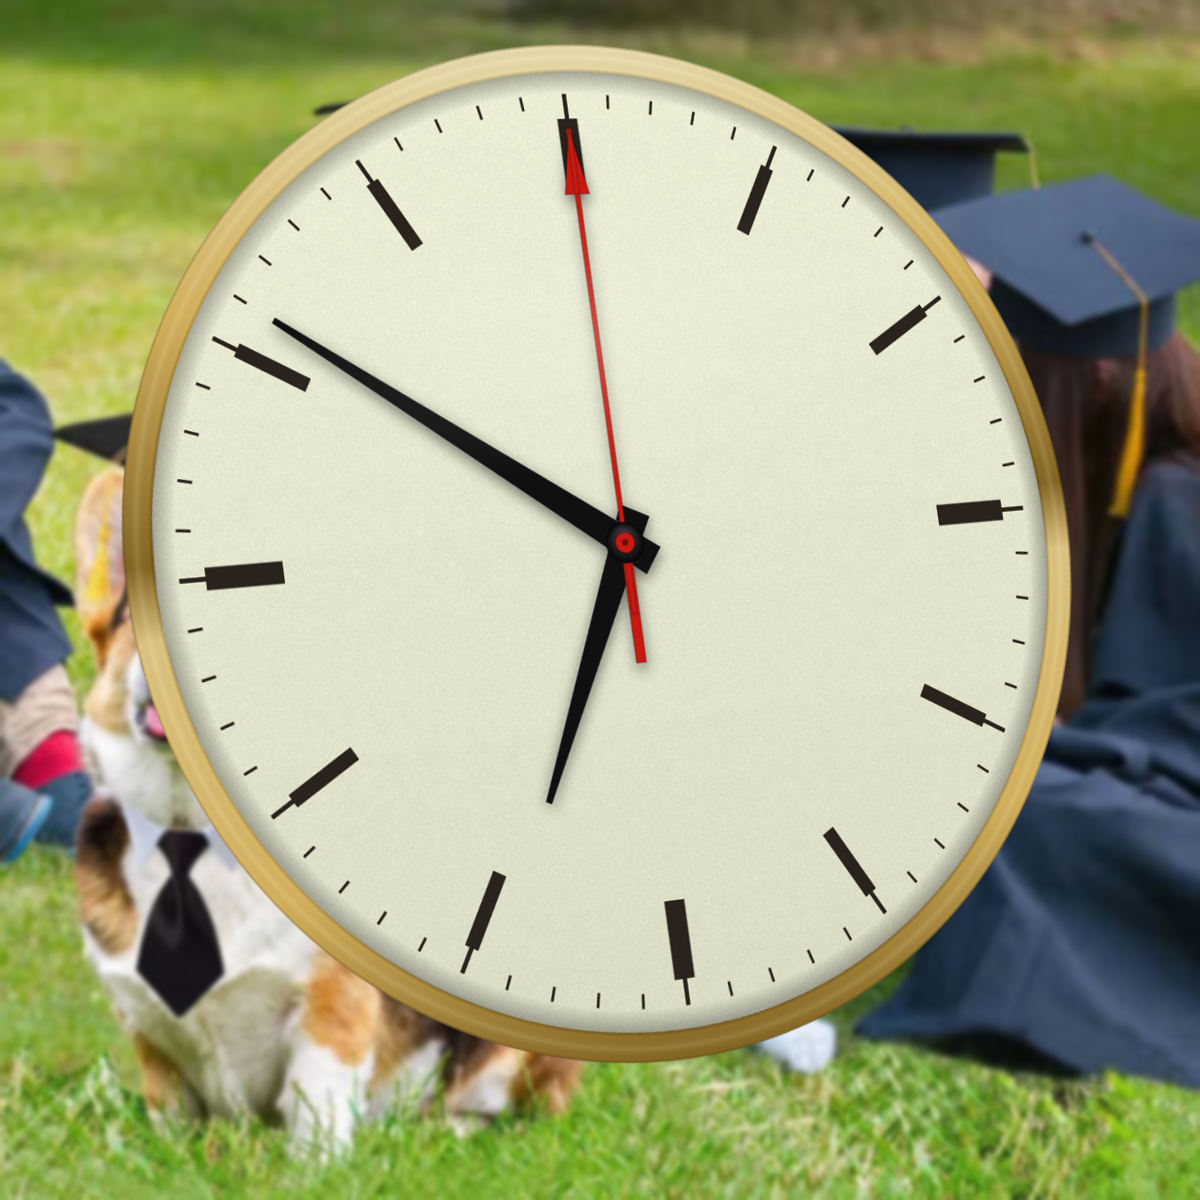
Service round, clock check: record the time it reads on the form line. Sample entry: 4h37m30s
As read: 6h51m00s
